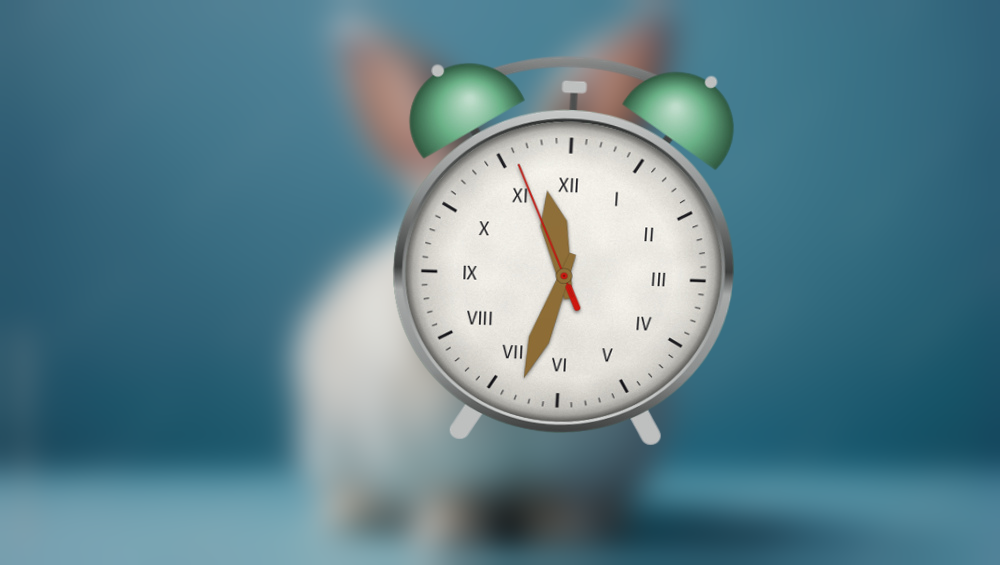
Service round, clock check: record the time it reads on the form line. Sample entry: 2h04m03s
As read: 11h32m56s
